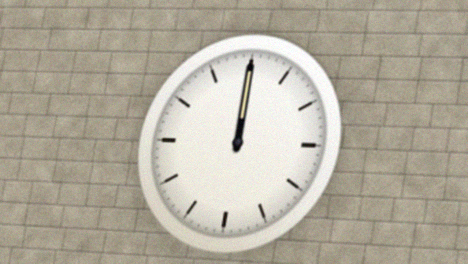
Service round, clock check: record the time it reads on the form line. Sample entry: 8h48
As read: 12h00
